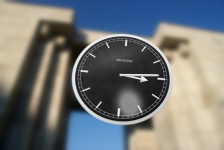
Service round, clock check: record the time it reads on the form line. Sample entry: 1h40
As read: 3h14
